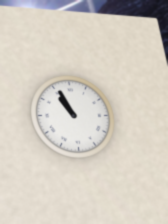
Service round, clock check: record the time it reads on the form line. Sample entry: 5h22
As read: 10h56
